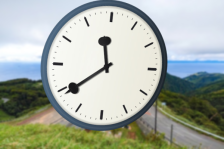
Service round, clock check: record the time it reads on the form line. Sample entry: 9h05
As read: 11h39
